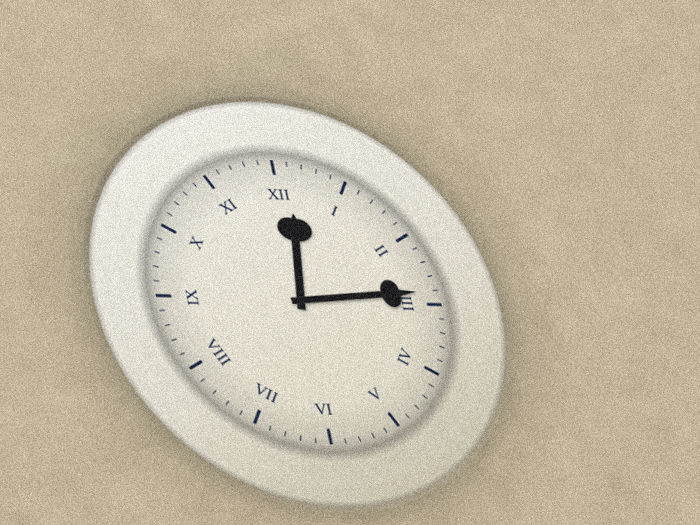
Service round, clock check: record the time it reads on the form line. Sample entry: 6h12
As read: 12h14
